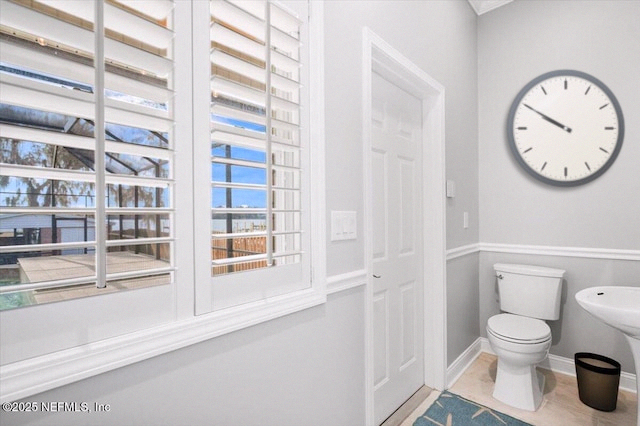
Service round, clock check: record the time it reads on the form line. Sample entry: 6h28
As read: 9h50
